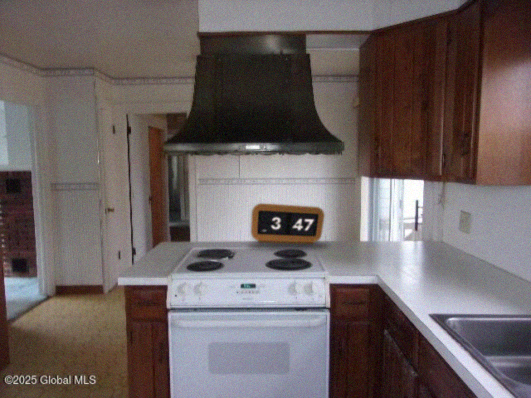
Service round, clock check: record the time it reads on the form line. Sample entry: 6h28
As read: 3h47
